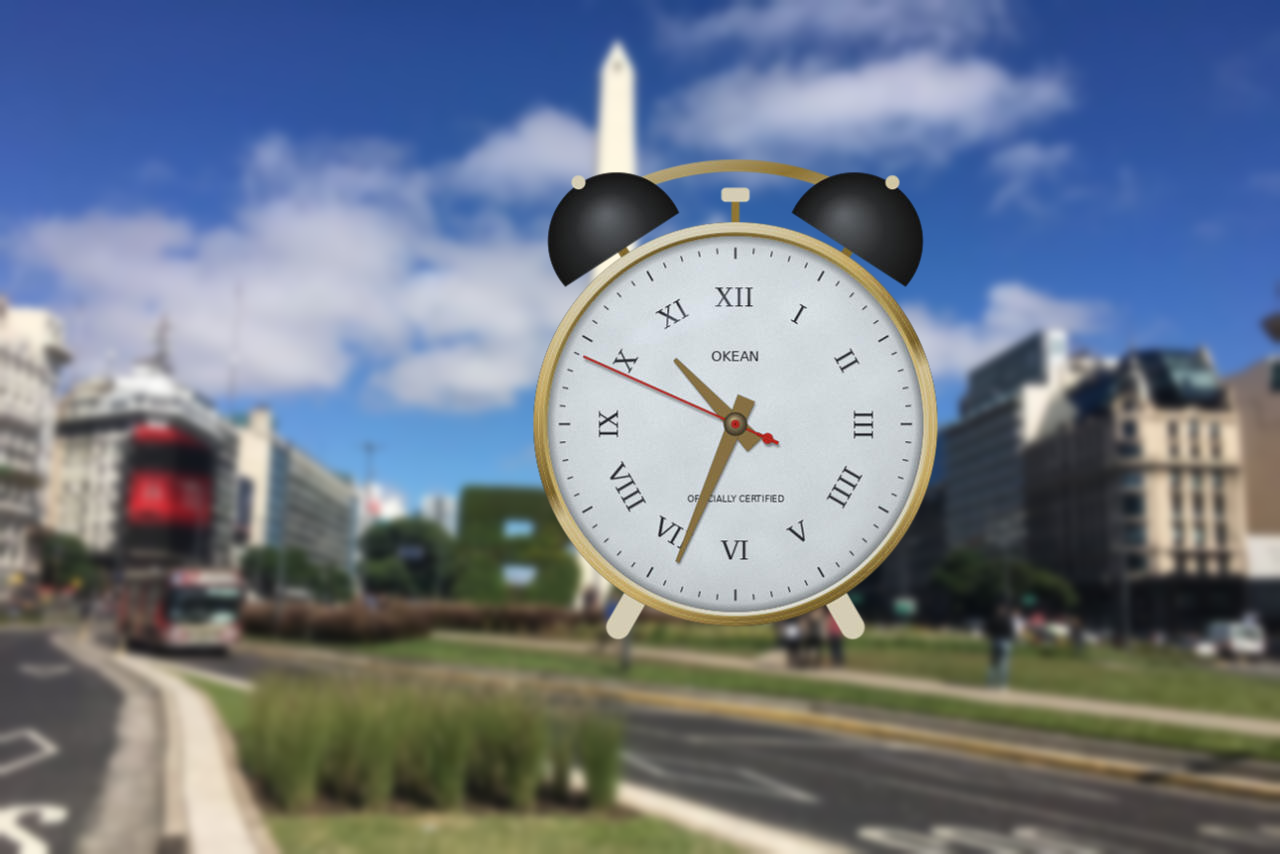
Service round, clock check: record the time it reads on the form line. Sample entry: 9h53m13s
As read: 10h33m49s
